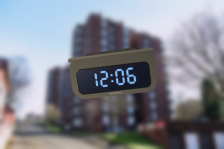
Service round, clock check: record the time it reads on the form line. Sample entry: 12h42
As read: 12h06
